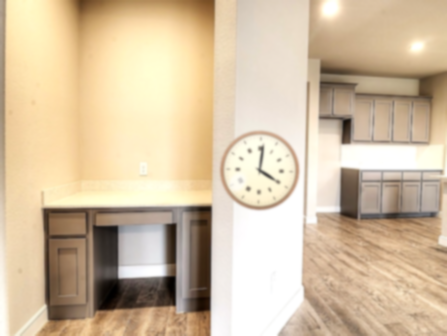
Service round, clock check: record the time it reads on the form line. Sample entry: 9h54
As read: 4h01
